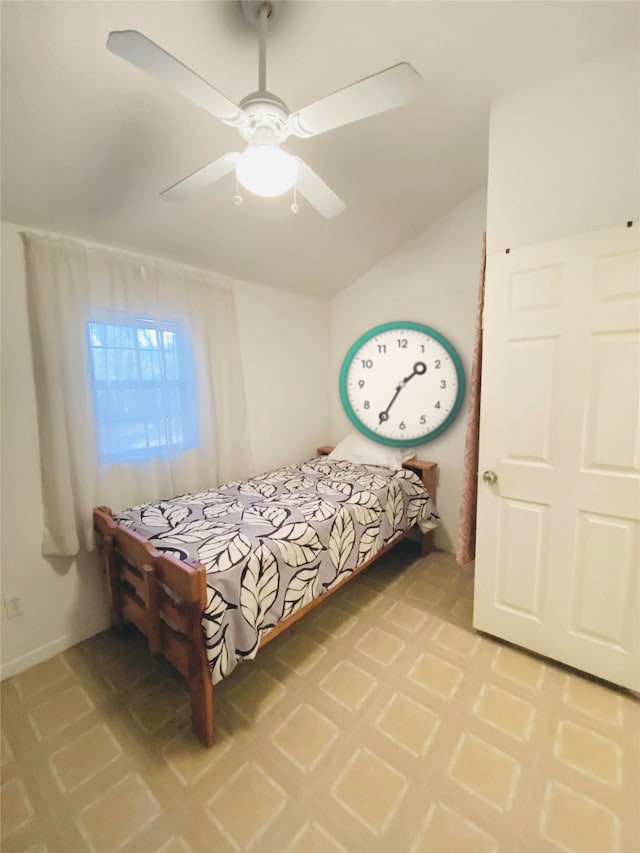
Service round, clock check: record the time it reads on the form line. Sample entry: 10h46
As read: 1h35
